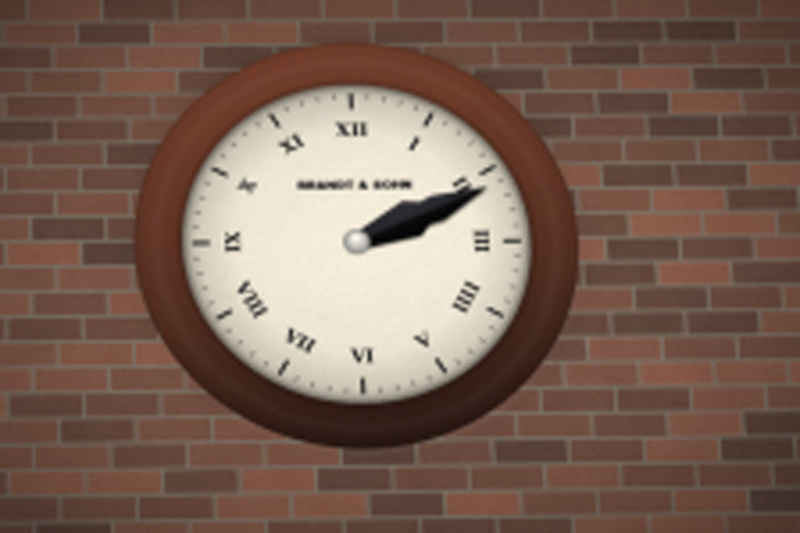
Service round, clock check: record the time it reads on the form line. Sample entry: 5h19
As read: 2h11
